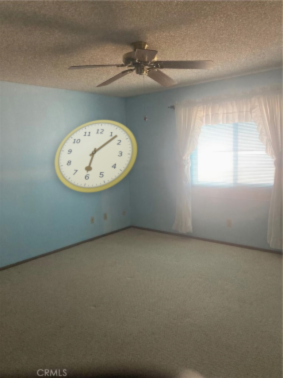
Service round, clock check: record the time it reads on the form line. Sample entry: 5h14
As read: 6h07
